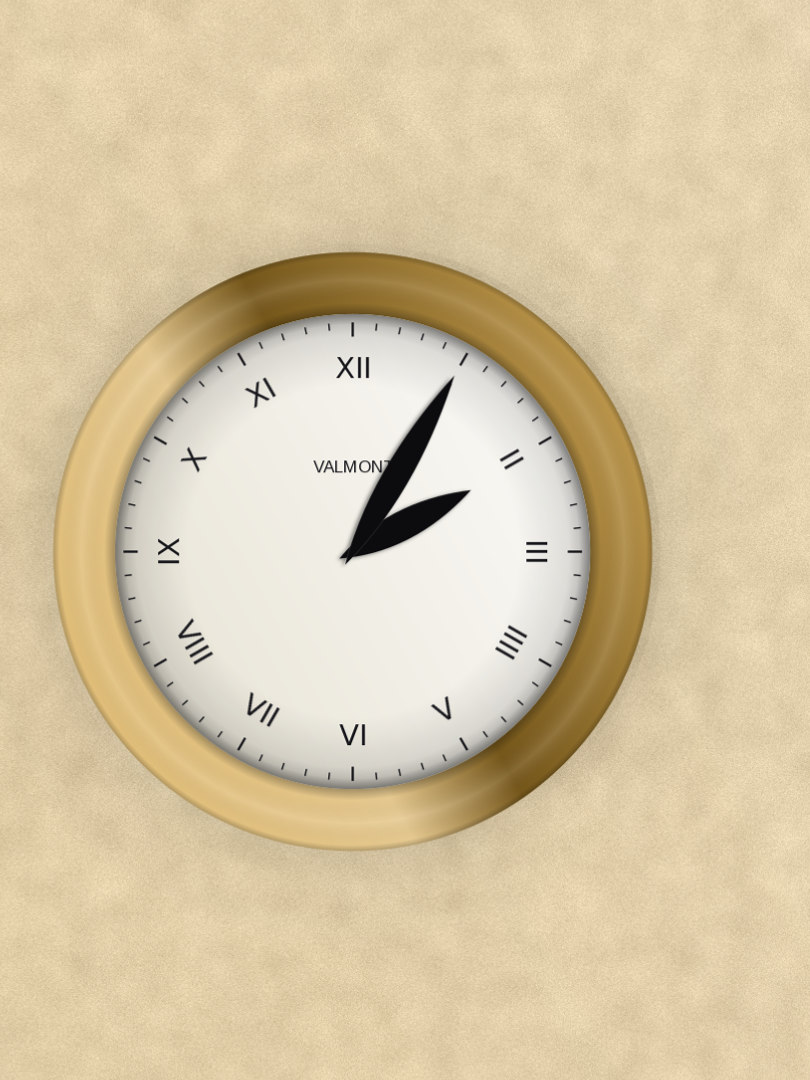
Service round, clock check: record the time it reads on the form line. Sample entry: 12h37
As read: 2h05
